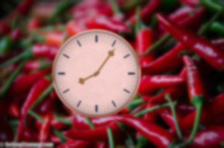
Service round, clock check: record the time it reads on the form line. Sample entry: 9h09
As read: 8h06
